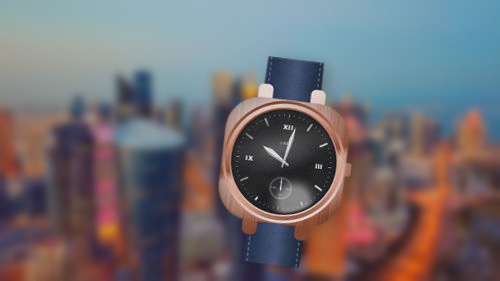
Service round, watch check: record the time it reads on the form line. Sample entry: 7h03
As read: 10h02
